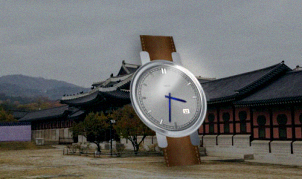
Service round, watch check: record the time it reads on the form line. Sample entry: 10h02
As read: 3h32
